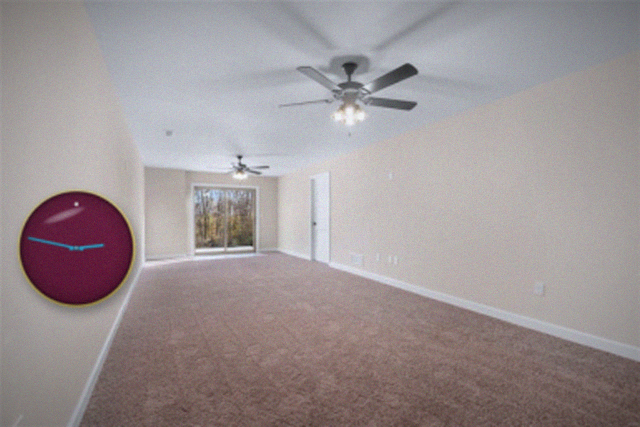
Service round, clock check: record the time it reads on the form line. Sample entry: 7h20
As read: 2h47
